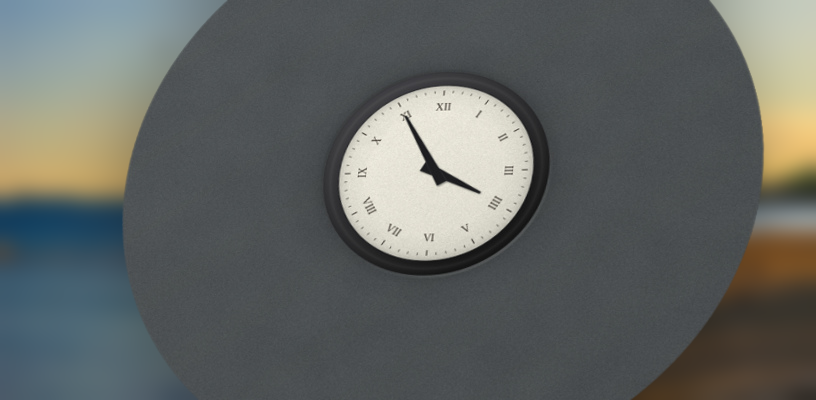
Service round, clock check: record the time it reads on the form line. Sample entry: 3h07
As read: 3h55
